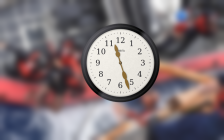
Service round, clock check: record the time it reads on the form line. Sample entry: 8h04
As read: 11h27
